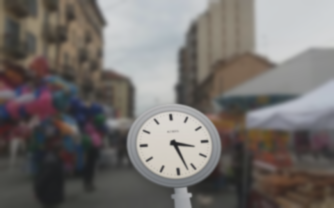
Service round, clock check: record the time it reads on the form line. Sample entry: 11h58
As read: 3h27
